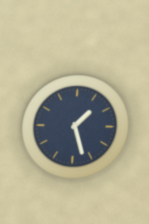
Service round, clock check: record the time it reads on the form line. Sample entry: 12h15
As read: 1h27
